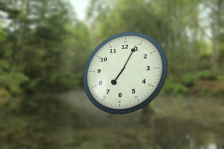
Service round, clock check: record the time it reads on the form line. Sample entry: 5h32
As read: 7h04
